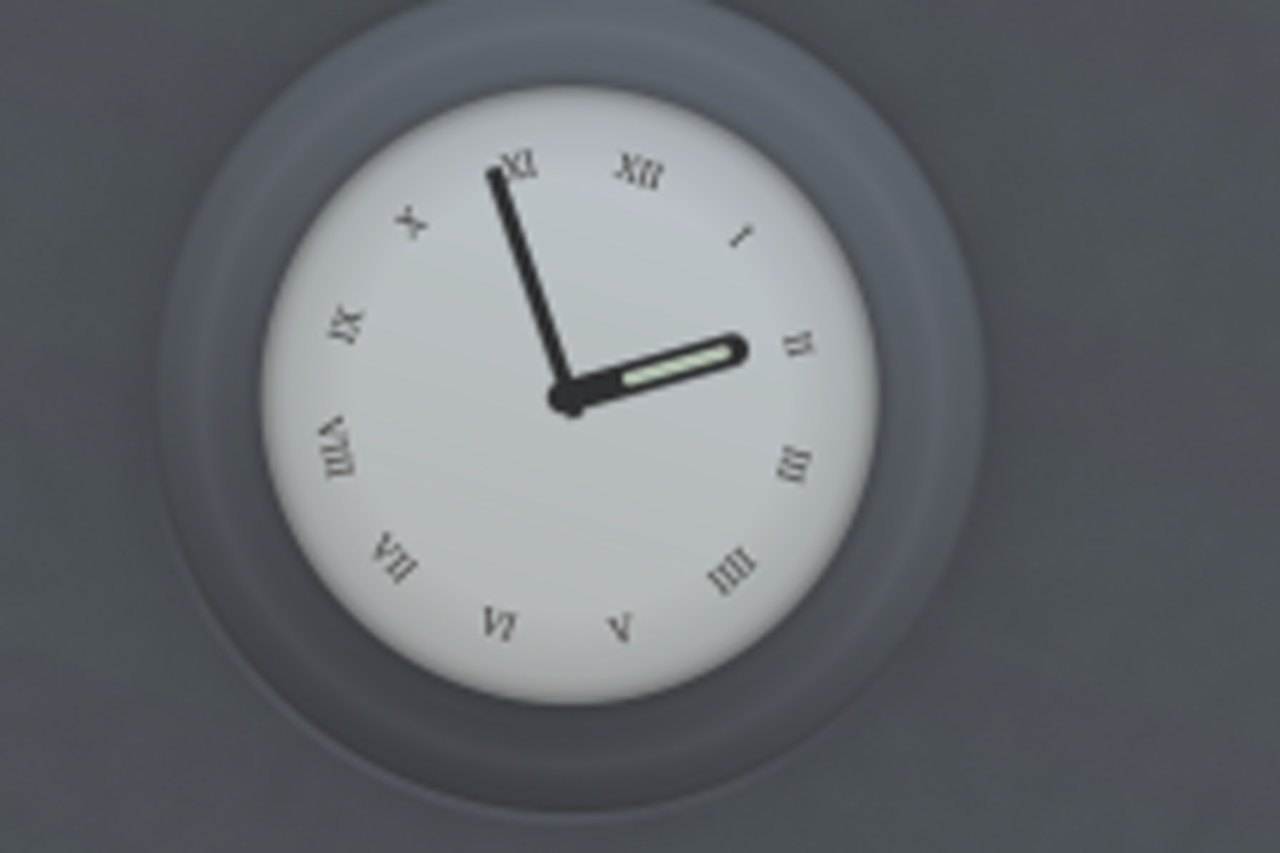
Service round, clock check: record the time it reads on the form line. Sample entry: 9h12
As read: 1h54
